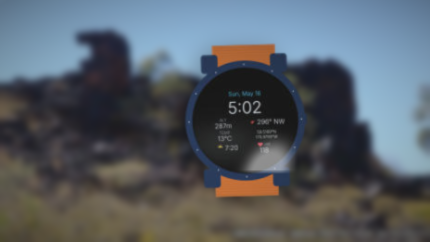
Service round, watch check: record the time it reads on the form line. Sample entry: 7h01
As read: 5h02
